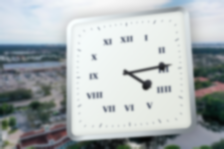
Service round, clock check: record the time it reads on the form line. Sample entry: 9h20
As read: 4h14
